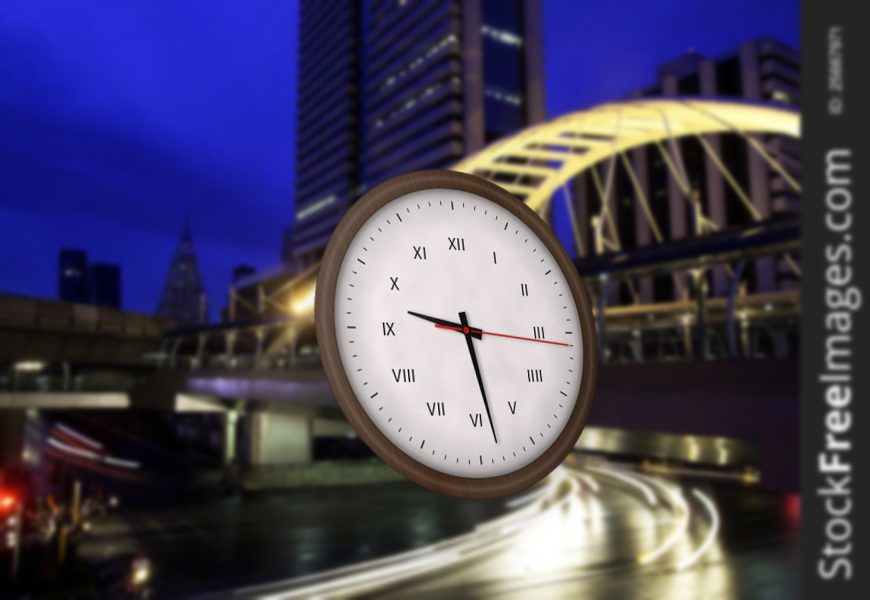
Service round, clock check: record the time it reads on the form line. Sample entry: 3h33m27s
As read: 9h28m16s
